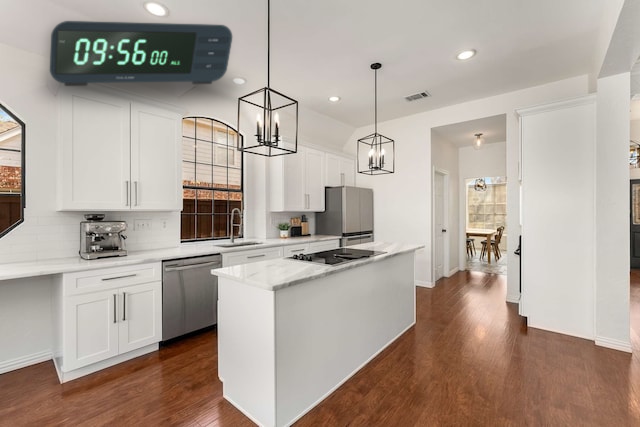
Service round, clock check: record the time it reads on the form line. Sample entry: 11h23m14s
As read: 9h56m00s
